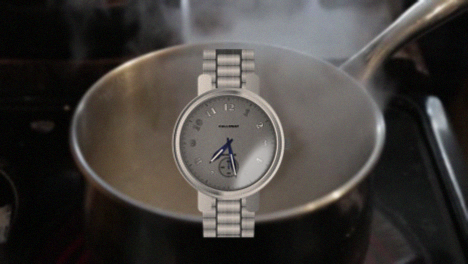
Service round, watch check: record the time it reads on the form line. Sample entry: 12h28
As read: 7h28
